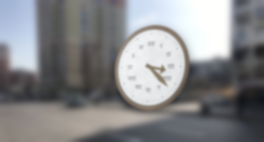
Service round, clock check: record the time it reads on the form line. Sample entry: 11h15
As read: 3h22
